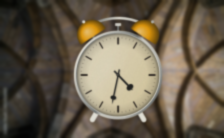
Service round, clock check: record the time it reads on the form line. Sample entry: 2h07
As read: 4h32
